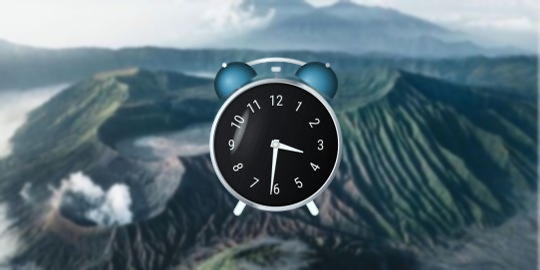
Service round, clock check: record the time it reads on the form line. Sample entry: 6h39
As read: 3h31
